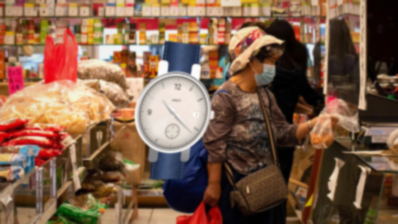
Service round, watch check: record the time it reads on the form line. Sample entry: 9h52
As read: 10h22
